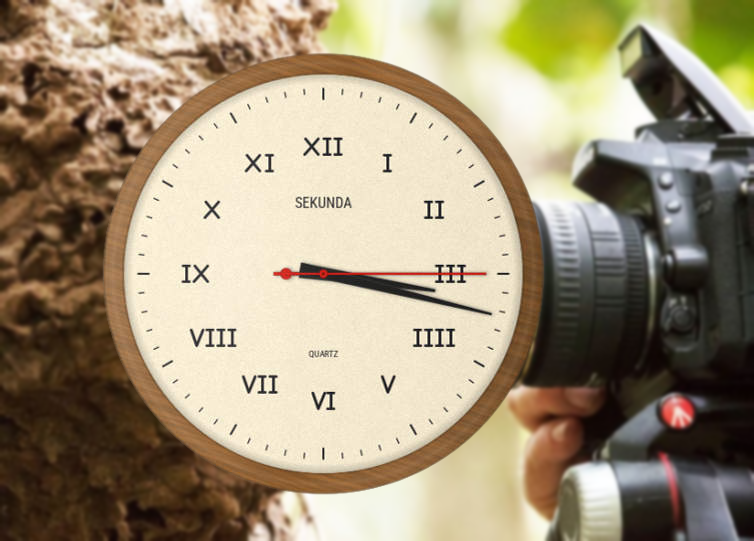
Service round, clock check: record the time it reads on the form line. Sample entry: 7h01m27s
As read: 3h17m15s
